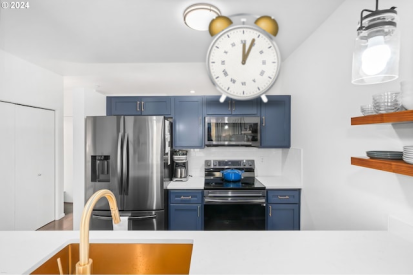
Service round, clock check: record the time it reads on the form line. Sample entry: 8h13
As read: 12h04
